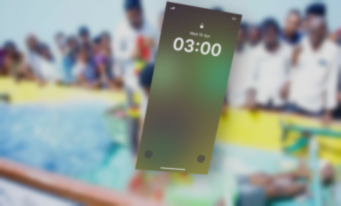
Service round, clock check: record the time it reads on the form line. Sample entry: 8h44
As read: 3h00
